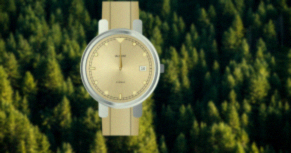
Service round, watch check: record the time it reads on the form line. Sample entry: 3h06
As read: 12h00
